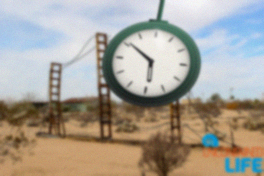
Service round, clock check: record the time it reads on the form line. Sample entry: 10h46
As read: 5h51
